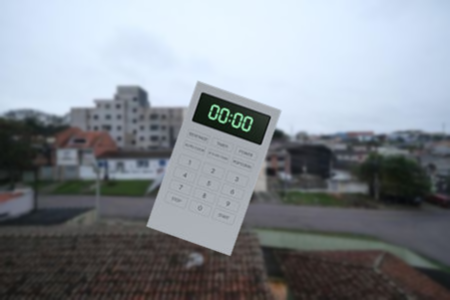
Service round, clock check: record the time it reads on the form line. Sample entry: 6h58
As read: 0h00
